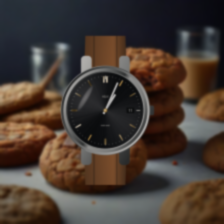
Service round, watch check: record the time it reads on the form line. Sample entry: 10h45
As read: 1h04
